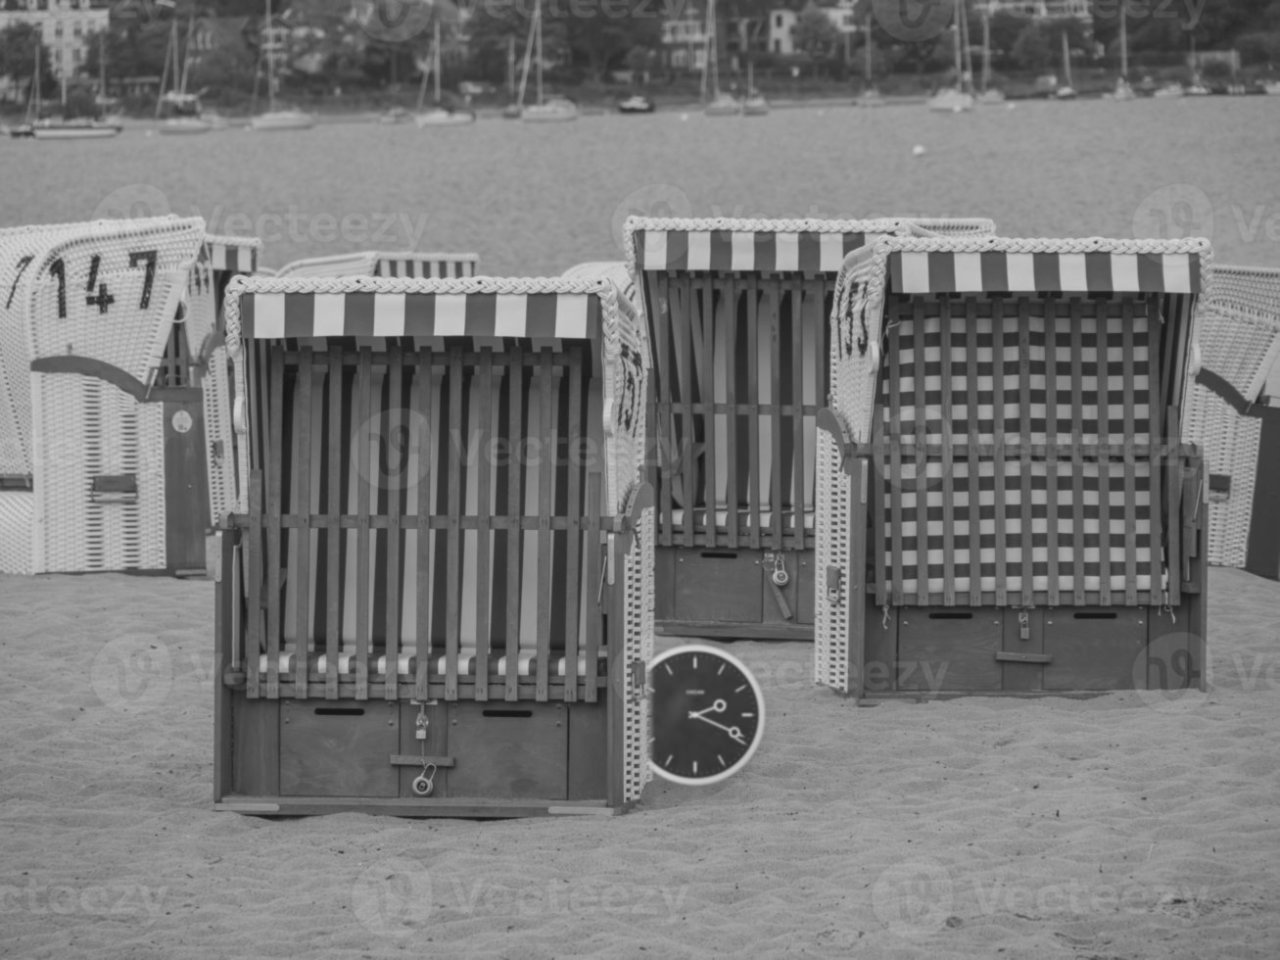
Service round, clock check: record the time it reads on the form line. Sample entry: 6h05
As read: 2h19
